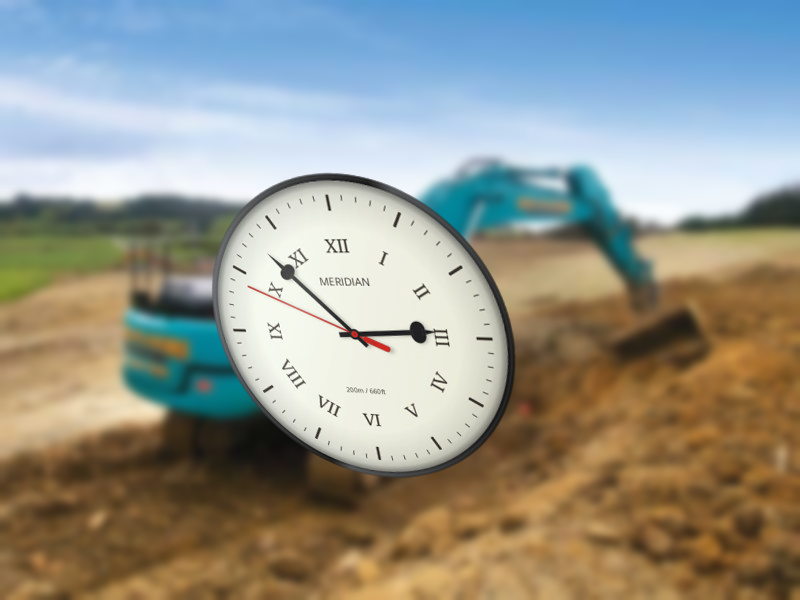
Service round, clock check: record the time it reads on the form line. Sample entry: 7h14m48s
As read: 2h52m49s
